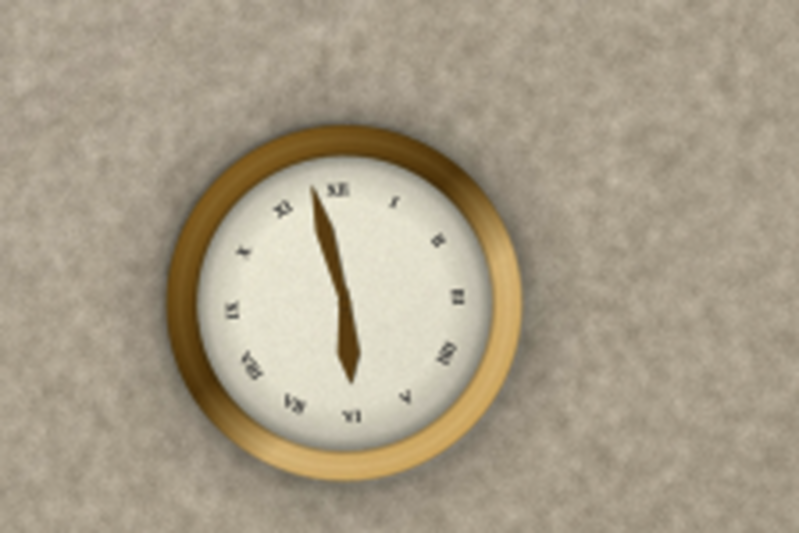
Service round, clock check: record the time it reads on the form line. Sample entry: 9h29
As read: 5h58
